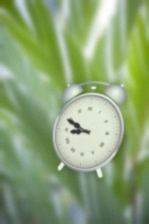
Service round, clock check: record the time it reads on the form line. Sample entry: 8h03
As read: 8h49
